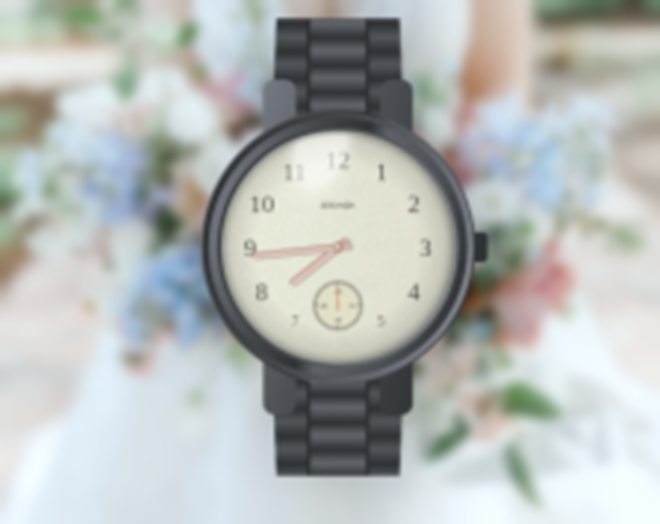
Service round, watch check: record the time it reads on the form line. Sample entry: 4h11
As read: 7h44
